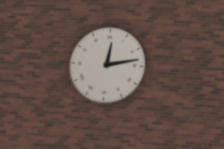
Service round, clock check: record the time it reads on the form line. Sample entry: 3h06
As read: 12h13
